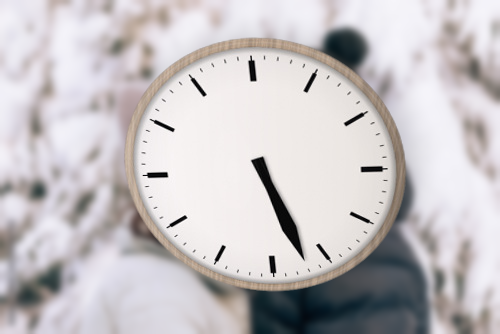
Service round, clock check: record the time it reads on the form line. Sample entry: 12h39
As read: 5h27
